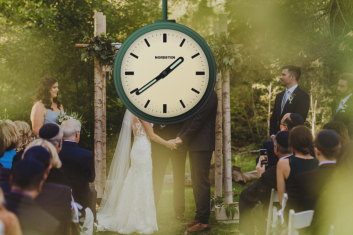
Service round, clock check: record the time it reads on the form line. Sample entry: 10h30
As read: 1h39
